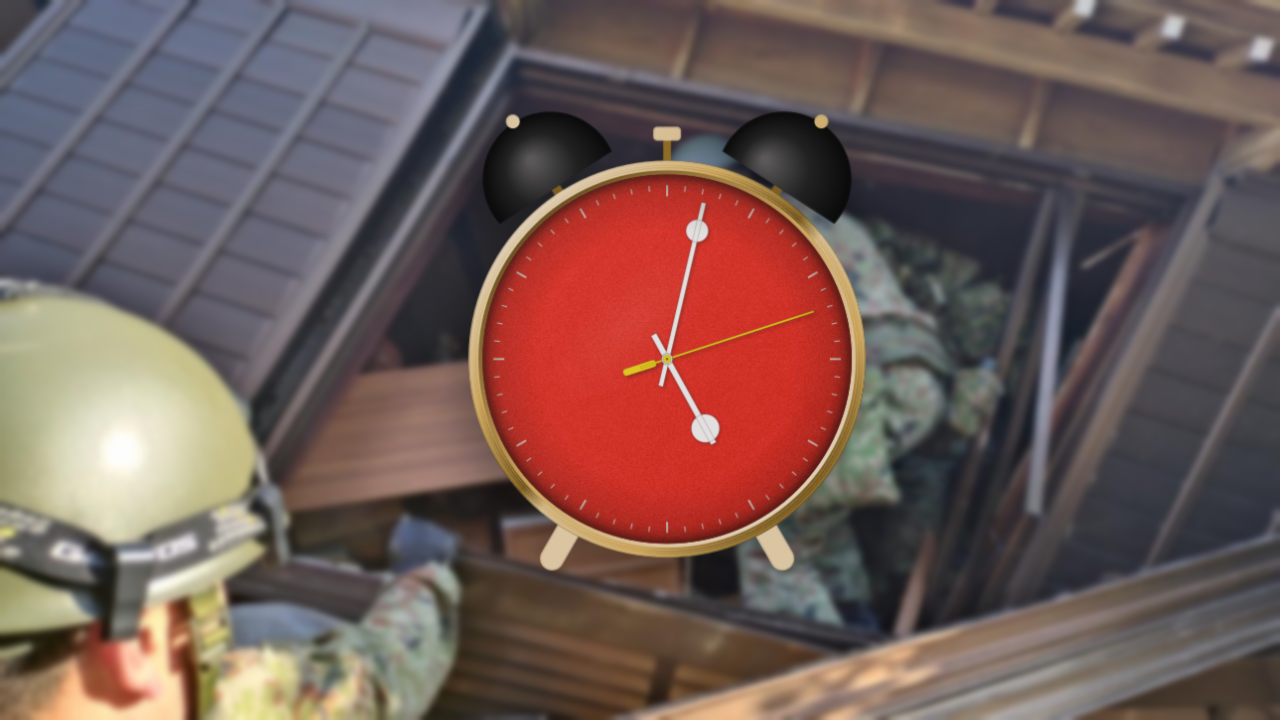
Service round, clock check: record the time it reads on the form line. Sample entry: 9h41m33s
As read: 5h02m12s
